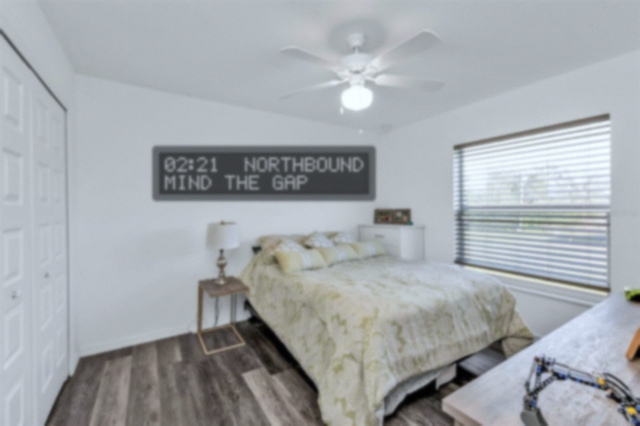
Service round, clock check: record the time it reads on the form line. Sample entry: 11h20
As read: 2h21
